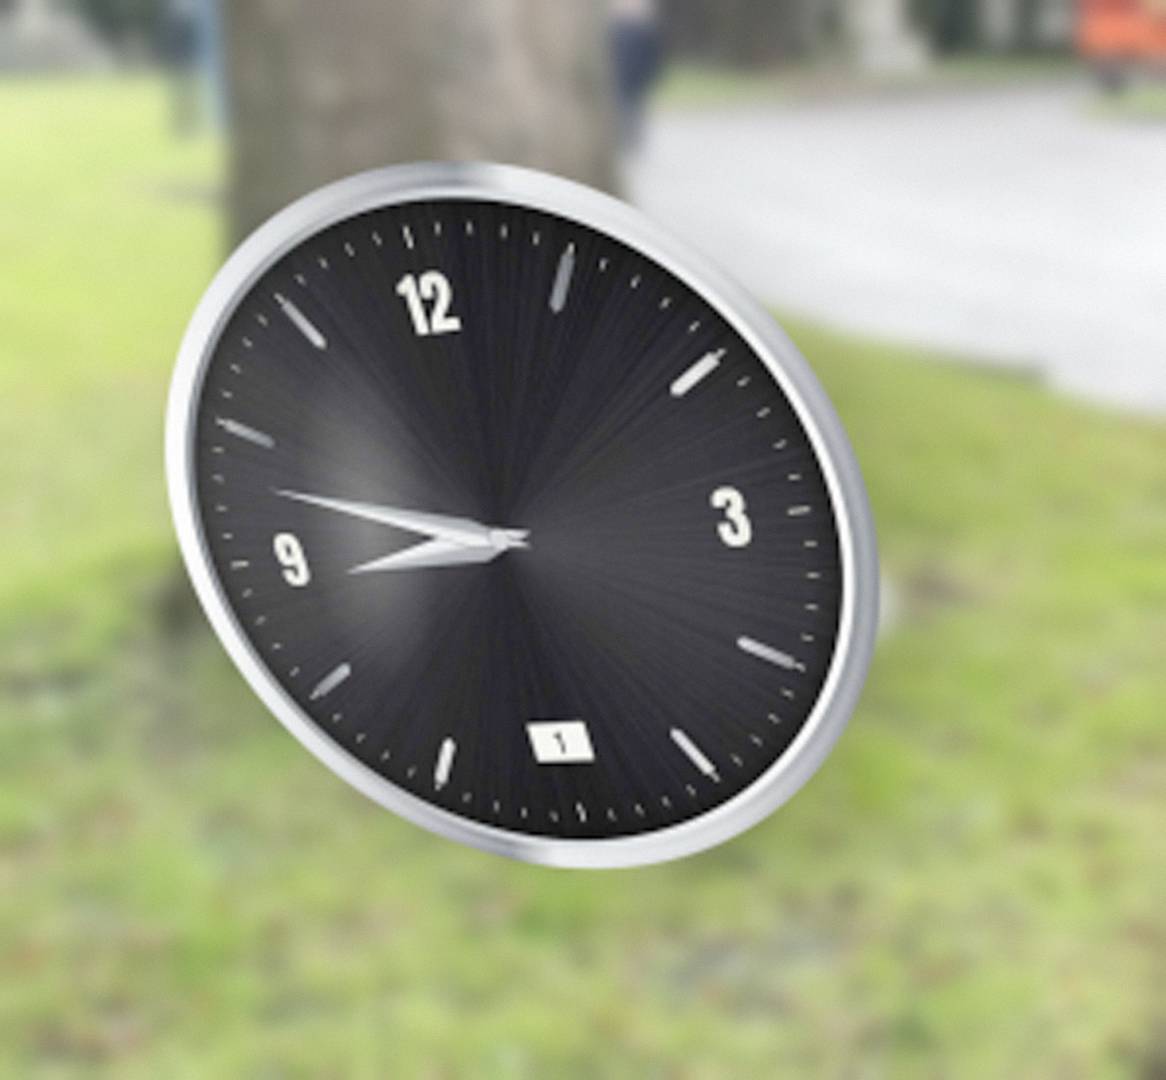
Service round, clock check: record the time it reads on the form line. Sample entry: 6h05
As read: 8h48
